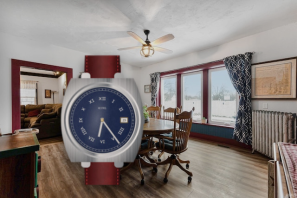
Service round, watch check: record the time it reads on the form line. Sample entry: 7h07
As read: 6h24
